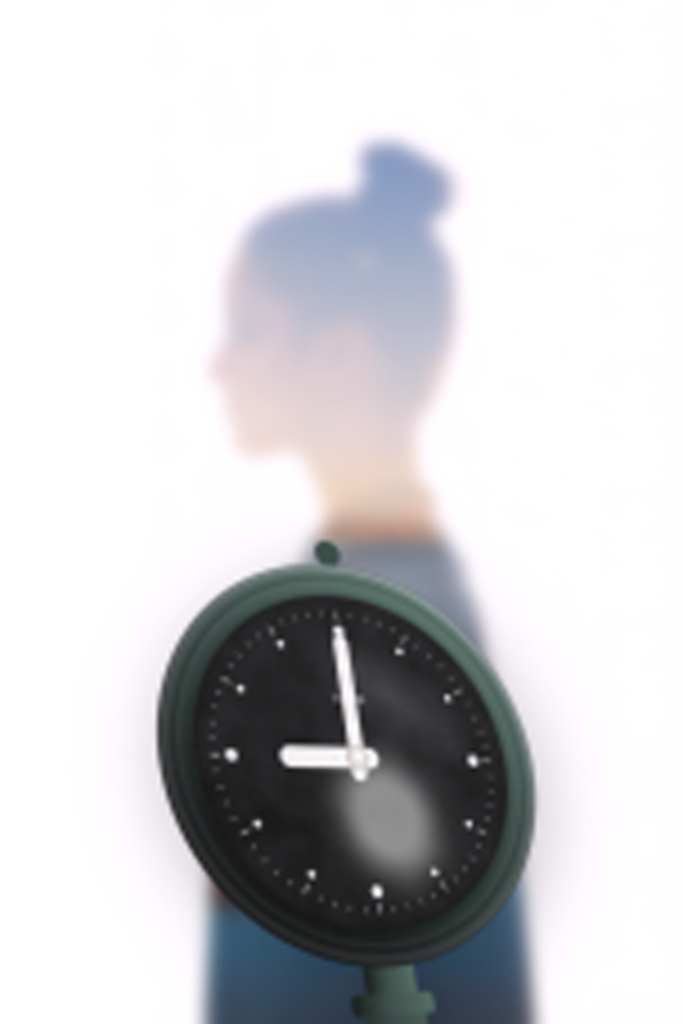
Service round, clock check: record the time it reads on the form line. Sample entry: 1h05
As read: 9h00
